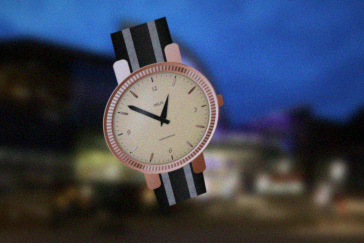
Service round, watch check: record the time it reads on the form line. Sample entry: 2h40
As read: 12h52
